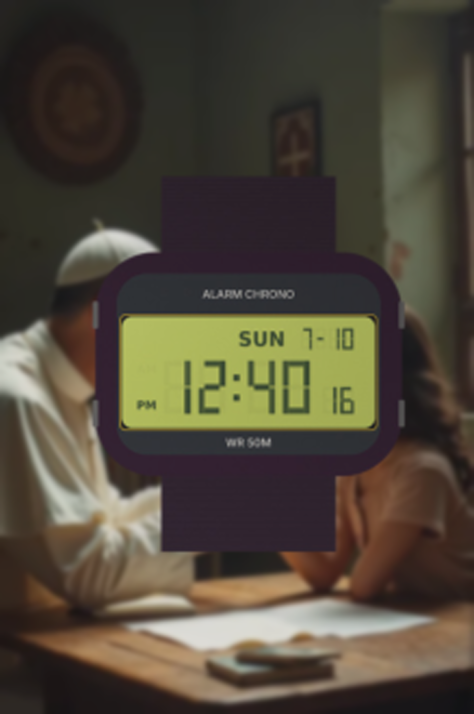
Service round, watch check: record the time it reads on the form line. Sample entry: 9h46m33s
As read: 12h40m16s
